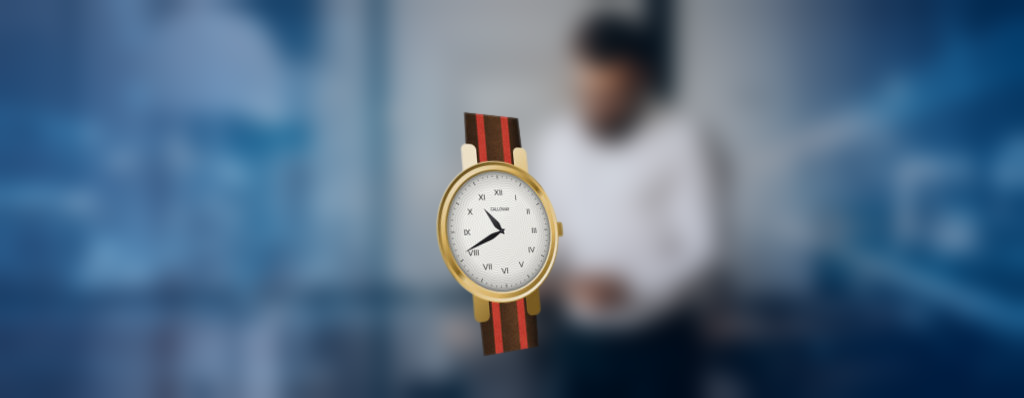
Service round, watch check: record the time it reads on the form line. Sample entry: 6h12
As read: 10h41
